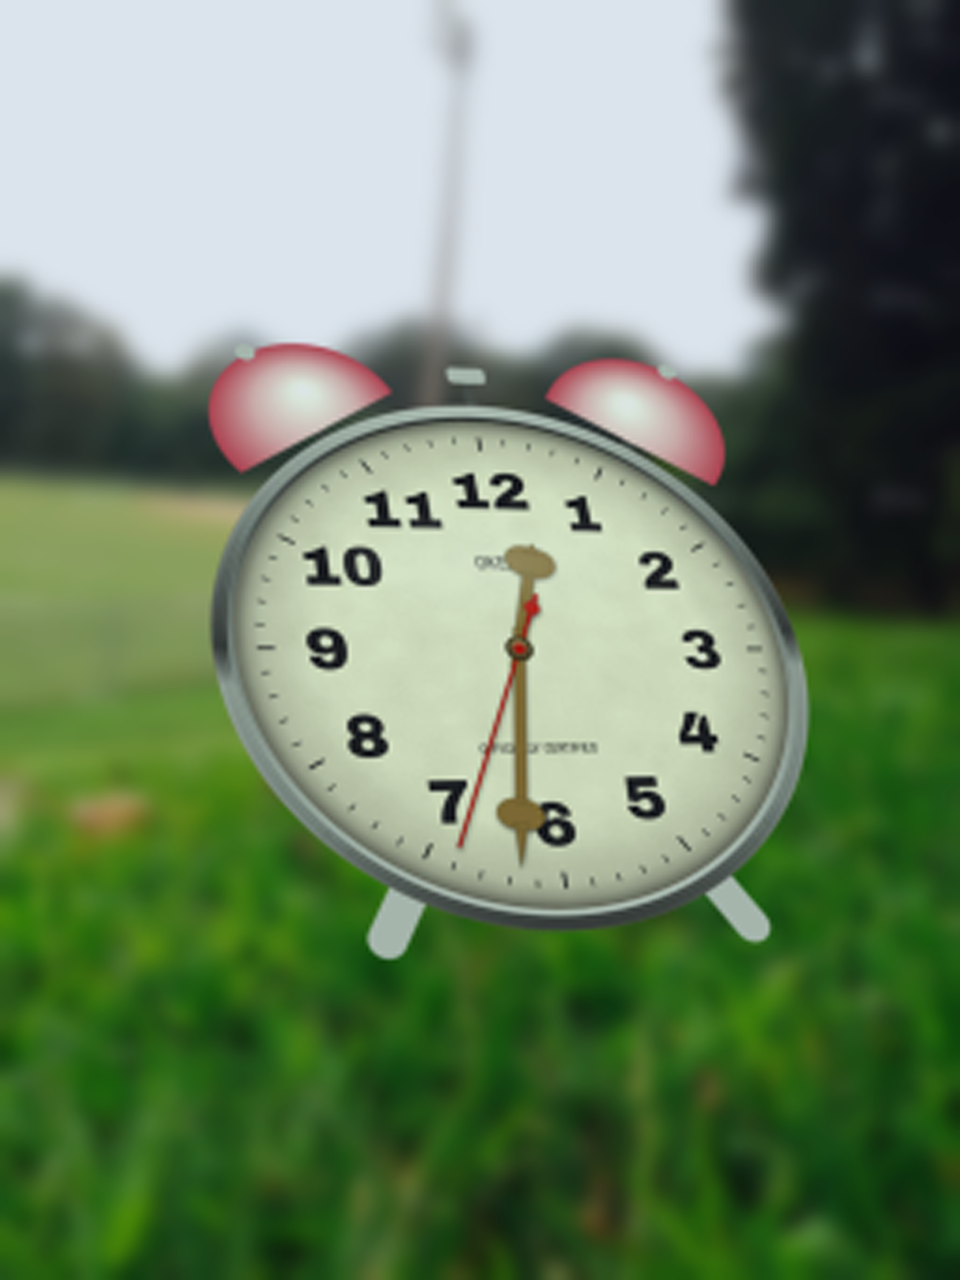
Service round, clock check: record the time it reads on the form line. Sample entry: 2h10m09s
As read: 12h31m34s
